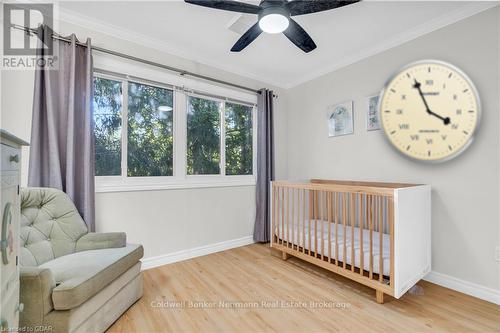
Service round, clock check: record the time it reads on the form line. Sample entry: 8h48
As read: 3h56
